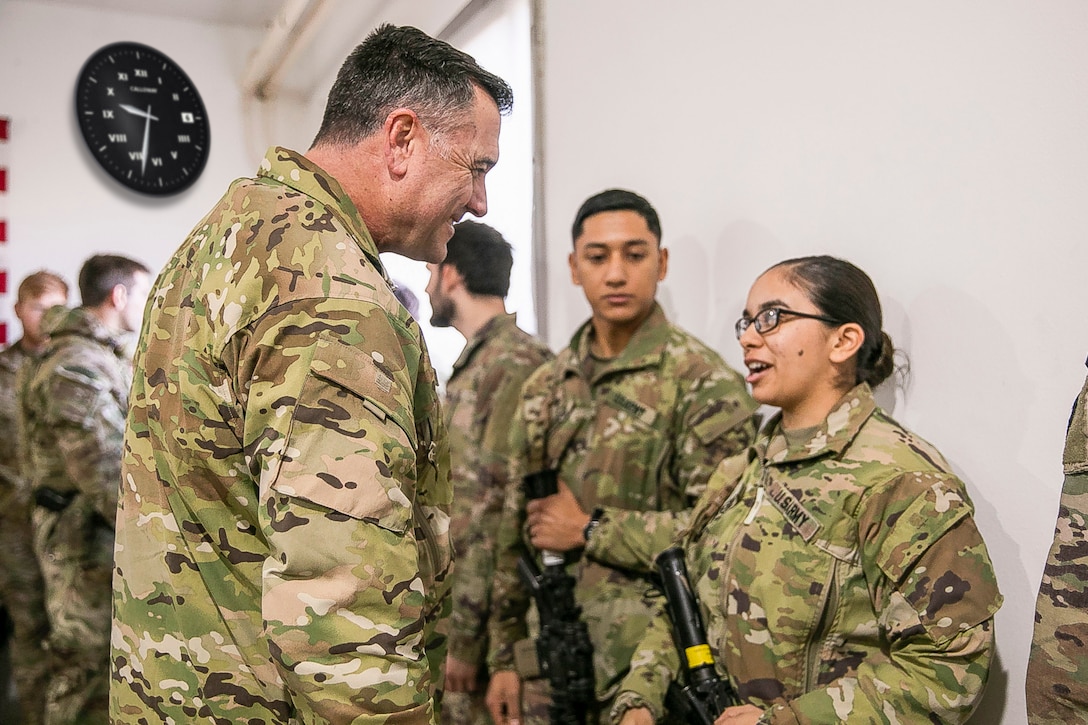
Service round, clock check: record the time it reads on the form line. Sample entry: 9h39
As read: 9h33
